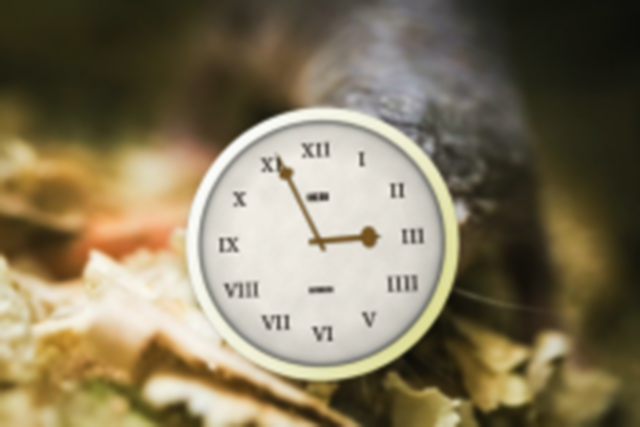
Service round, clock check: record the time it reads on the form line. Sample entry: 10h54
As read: 2h56
